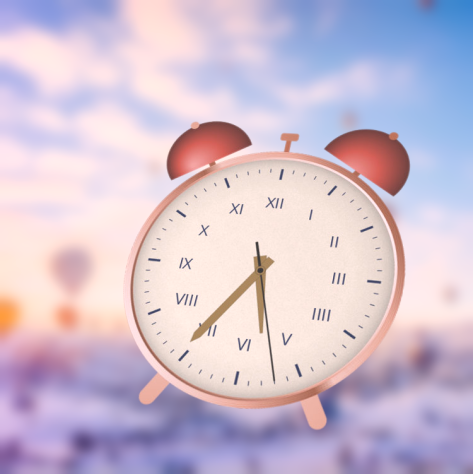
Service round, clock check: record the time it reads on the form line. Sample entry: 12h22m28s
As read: 5h35m27s
